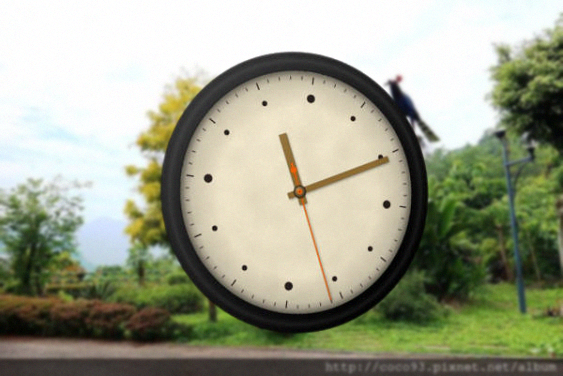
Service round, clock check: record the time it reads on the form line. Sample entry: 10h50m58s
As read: 11h10m26s
